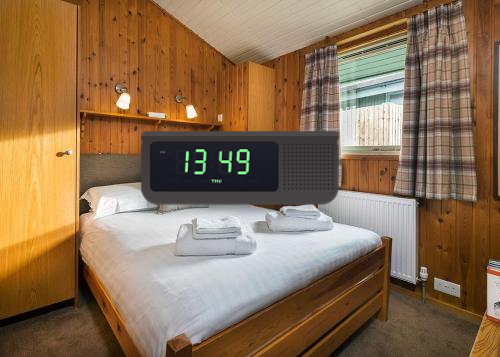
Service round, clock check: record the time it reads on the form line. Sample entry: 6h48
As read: 13h49
